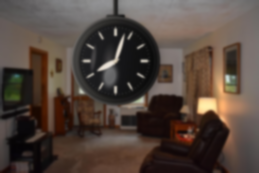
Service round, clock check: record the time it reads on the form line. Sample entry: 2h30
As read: 8h03
